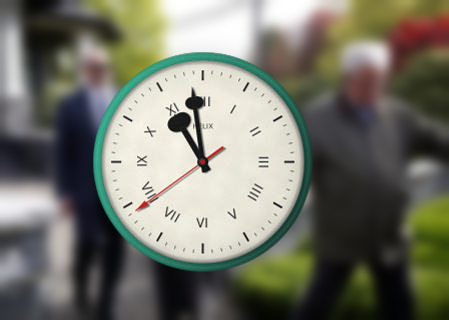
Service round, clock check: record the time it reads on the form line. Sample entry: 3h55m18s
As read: 10h58m39s
